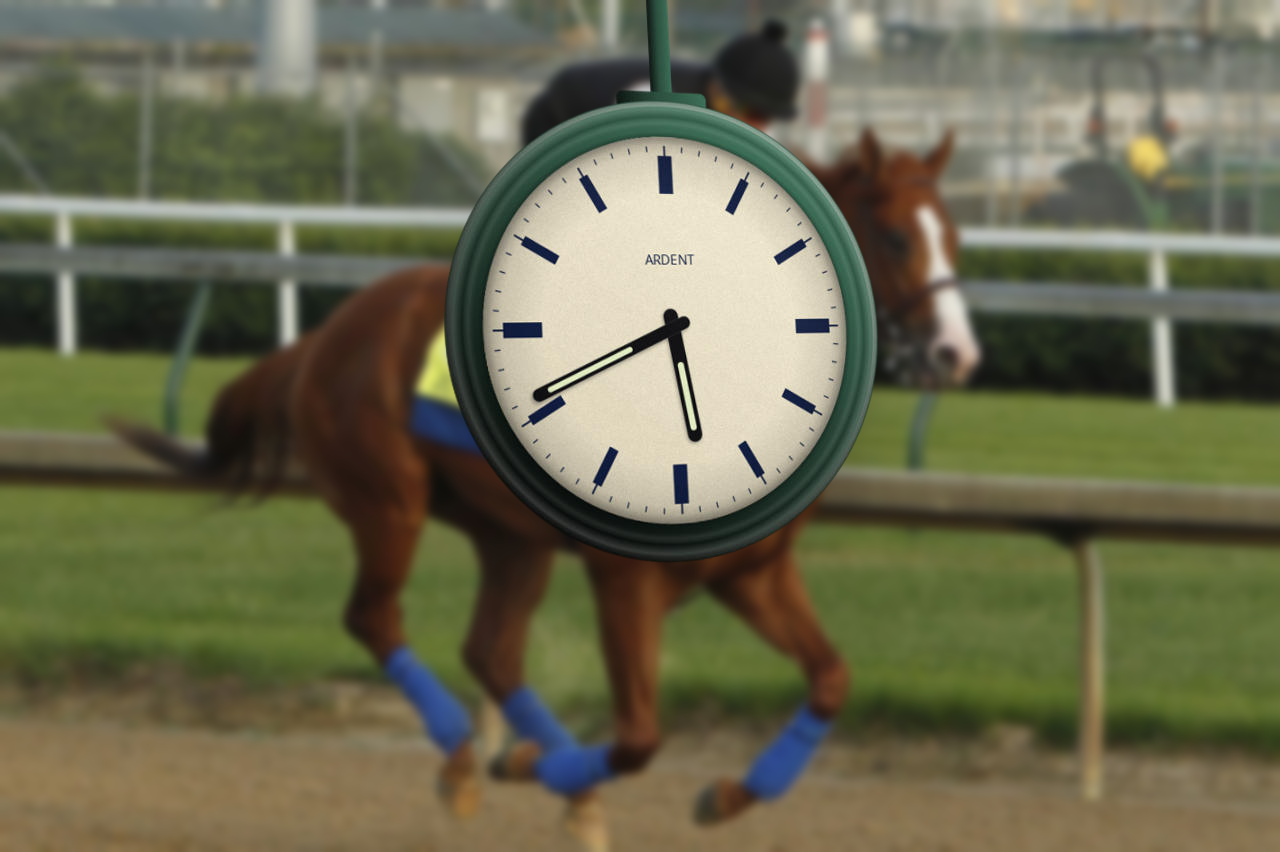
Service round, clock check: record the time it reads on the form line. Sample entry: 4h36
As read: 5h41
